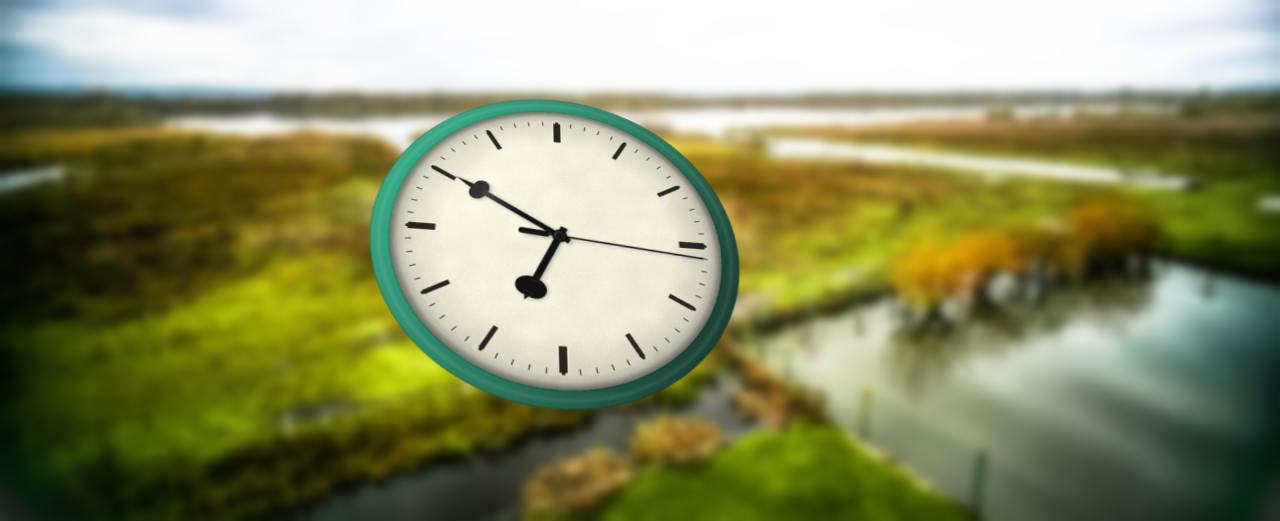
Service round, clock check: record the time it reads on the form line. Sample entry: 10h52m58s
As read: 6h50m16s
